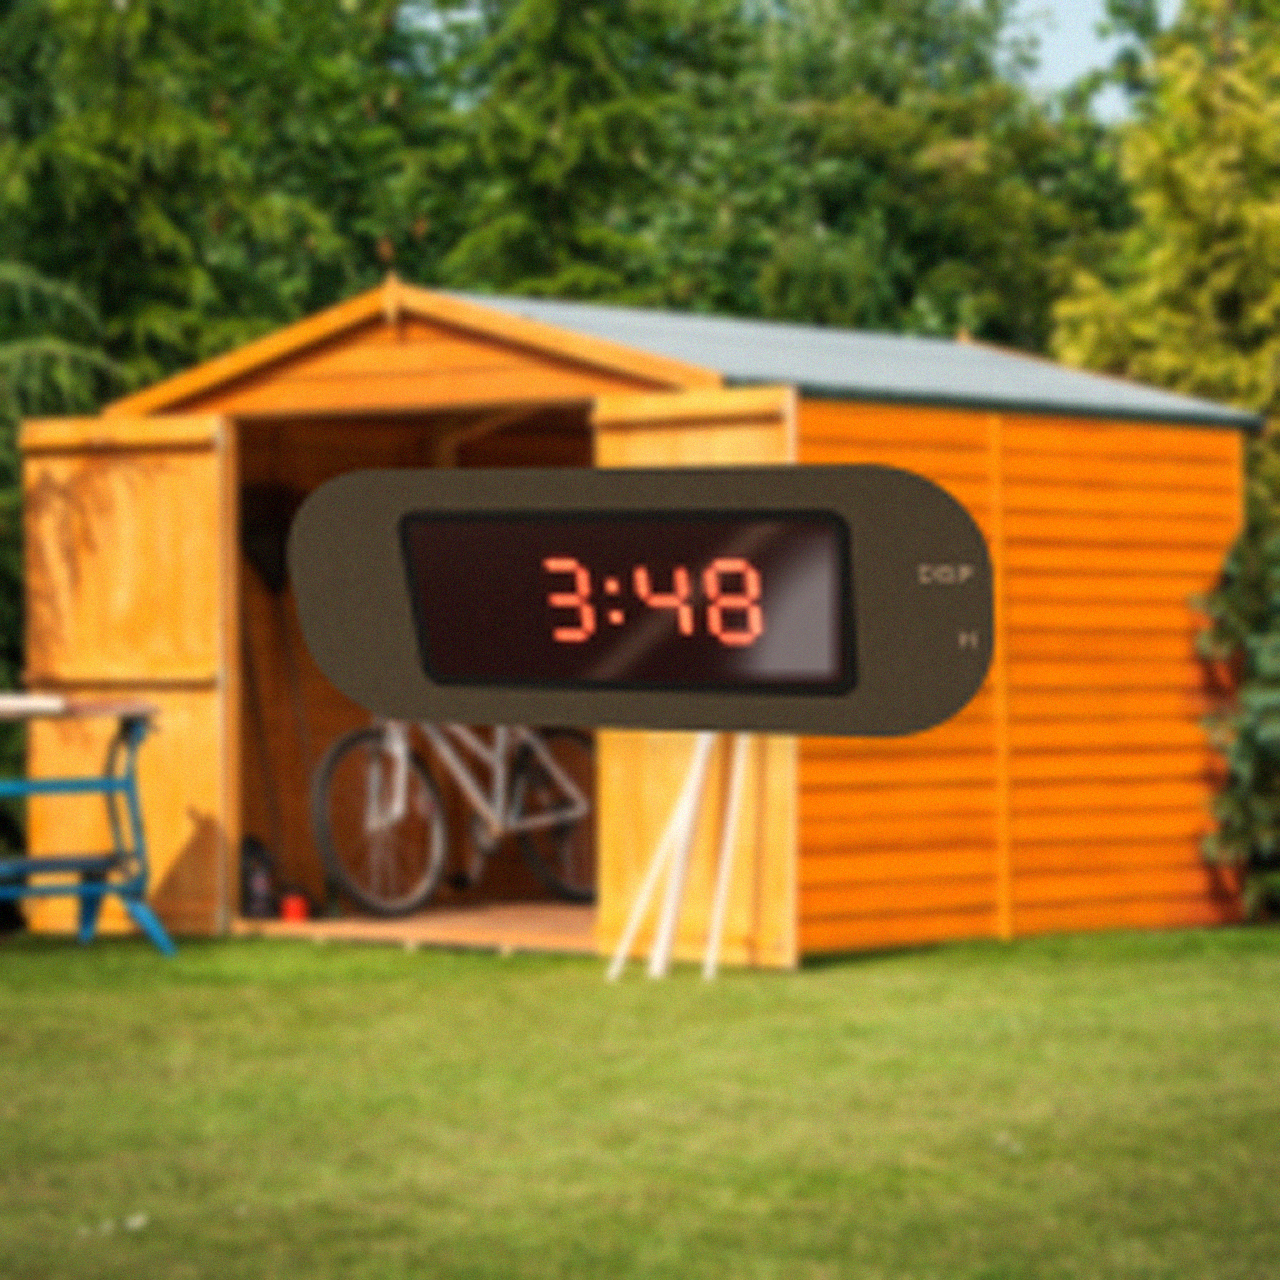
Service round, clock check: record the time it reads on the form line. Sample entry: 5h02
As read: 3h48
